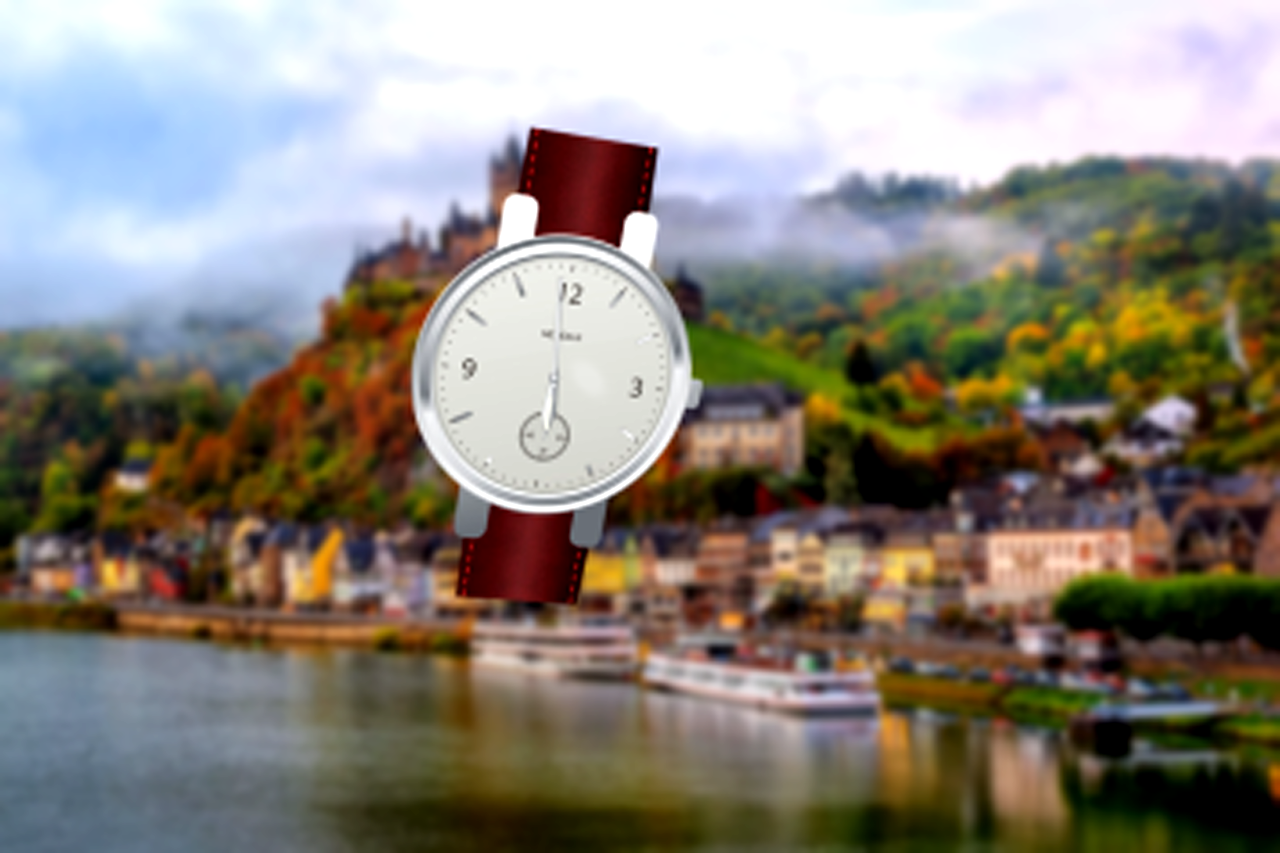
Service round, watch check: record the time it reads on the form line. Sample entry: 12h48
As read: 5h59
